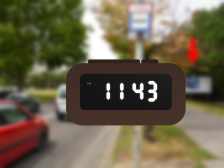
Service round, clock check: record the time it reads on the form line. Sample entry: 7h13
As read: 11h43
